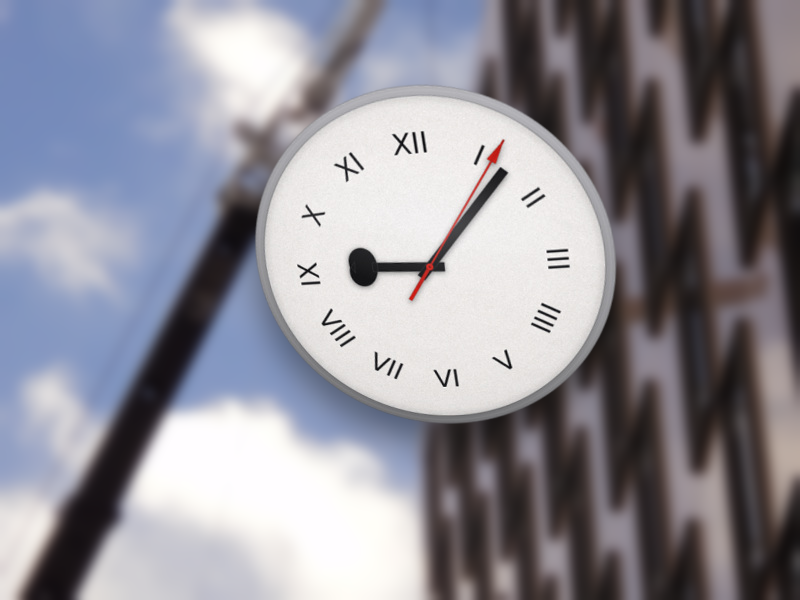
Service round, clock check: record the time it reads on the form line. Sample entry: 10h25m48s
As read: 9h07m06s
